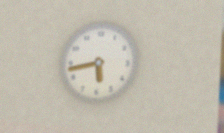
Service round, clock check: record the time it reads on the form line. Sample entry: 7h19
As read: 5h43
